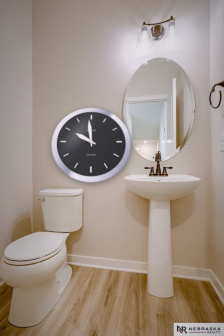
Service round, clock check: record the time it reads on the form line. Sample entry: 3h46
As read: 9h59
